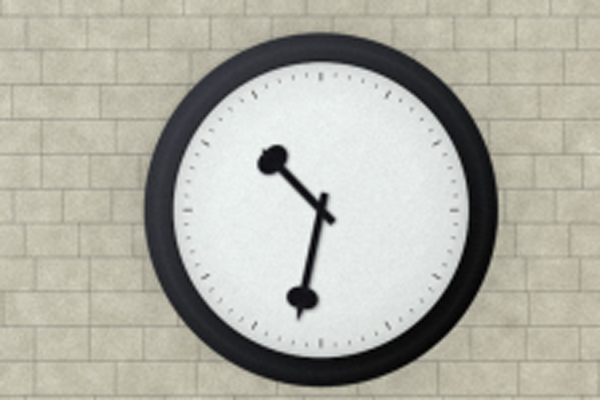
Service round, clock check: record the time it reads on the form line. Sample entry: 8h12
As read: 10h32
